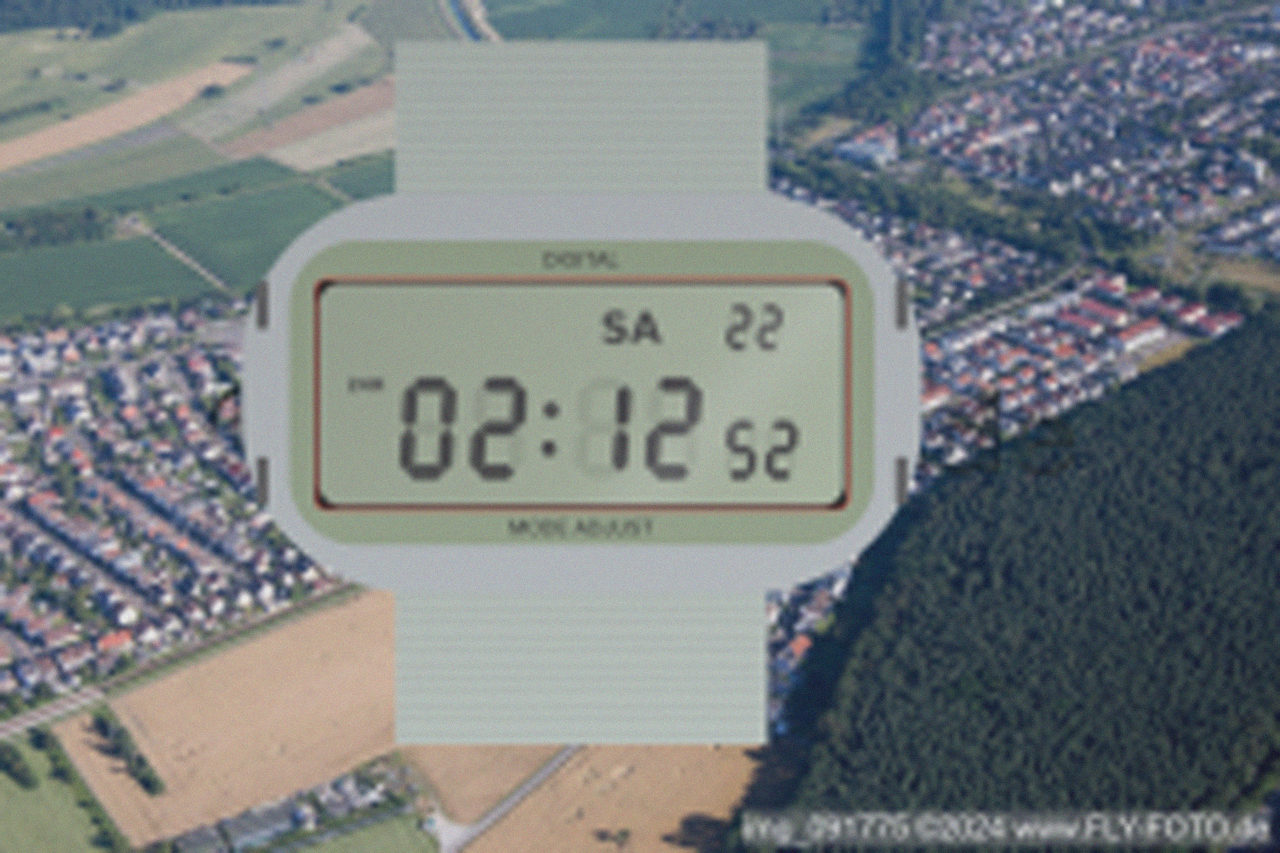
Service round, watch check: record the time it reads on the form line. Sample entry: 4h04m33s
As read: 2h12m52s
